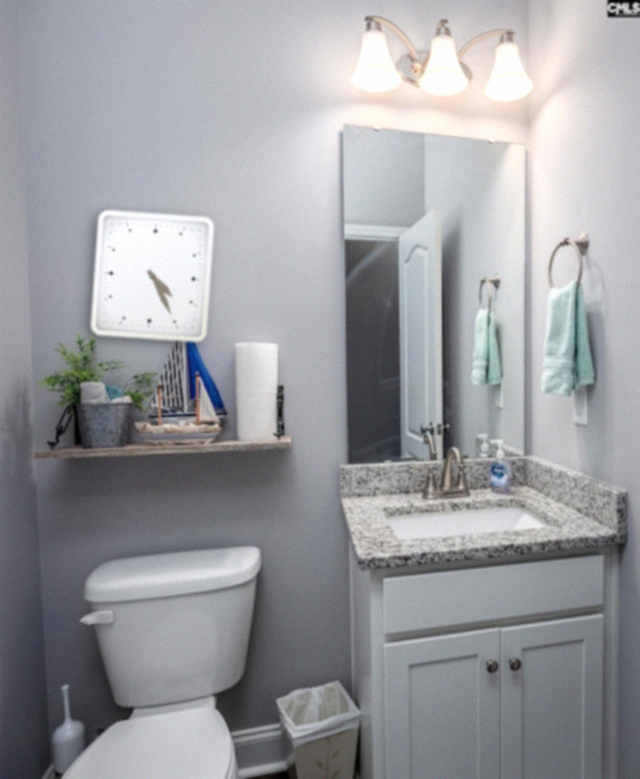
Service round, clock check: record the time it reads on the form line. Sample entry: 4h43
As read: 4h25
